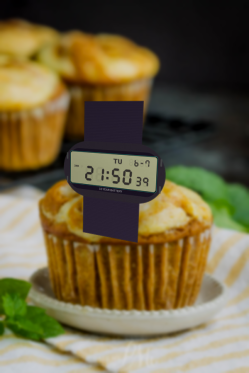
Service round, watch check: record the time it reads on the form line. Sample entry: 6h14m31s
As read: 21h50m39s
